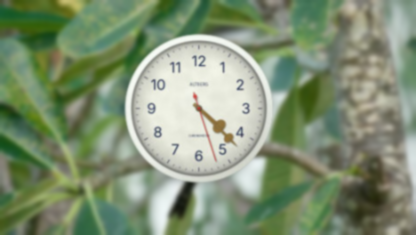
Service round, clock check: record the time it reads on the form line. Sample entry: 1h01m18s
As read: 4h22m27s
